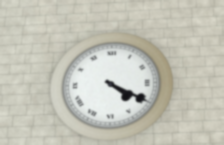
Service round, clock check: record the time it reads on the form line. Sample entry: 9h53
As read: 4h20
